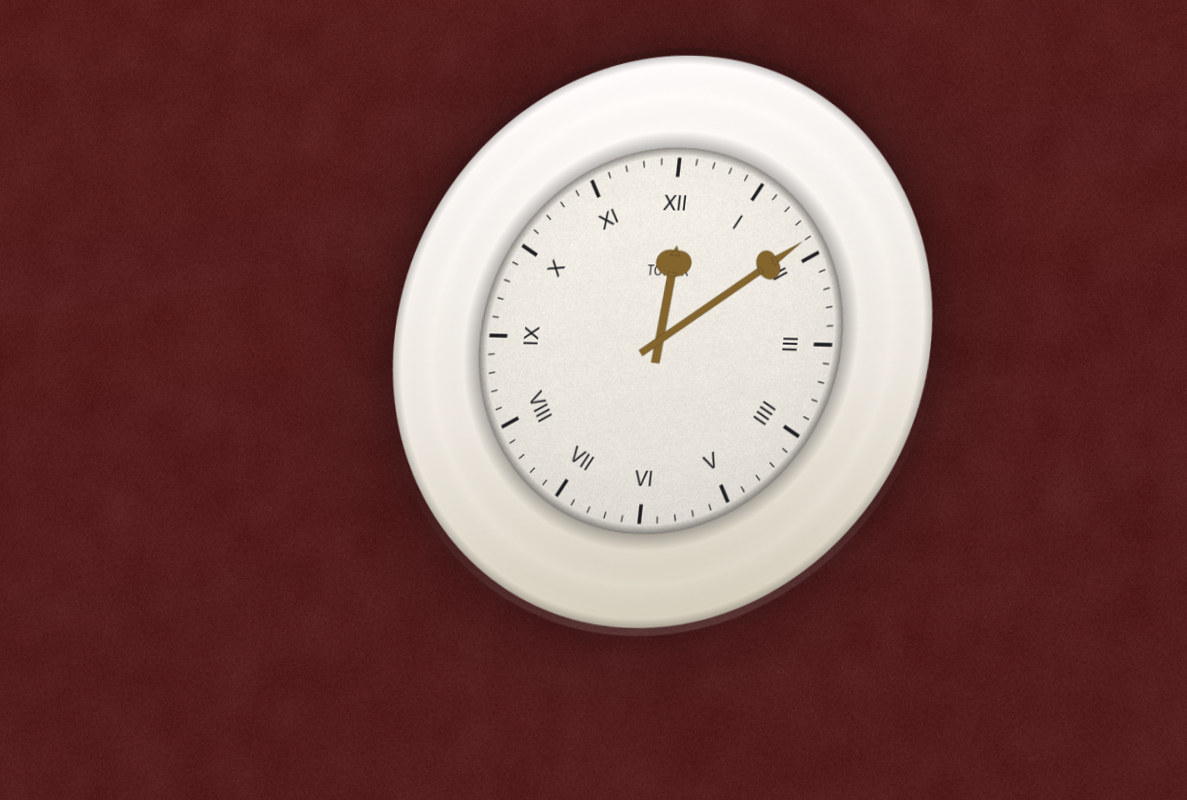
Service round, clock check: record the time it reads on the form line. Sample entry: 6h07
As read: 12h09
